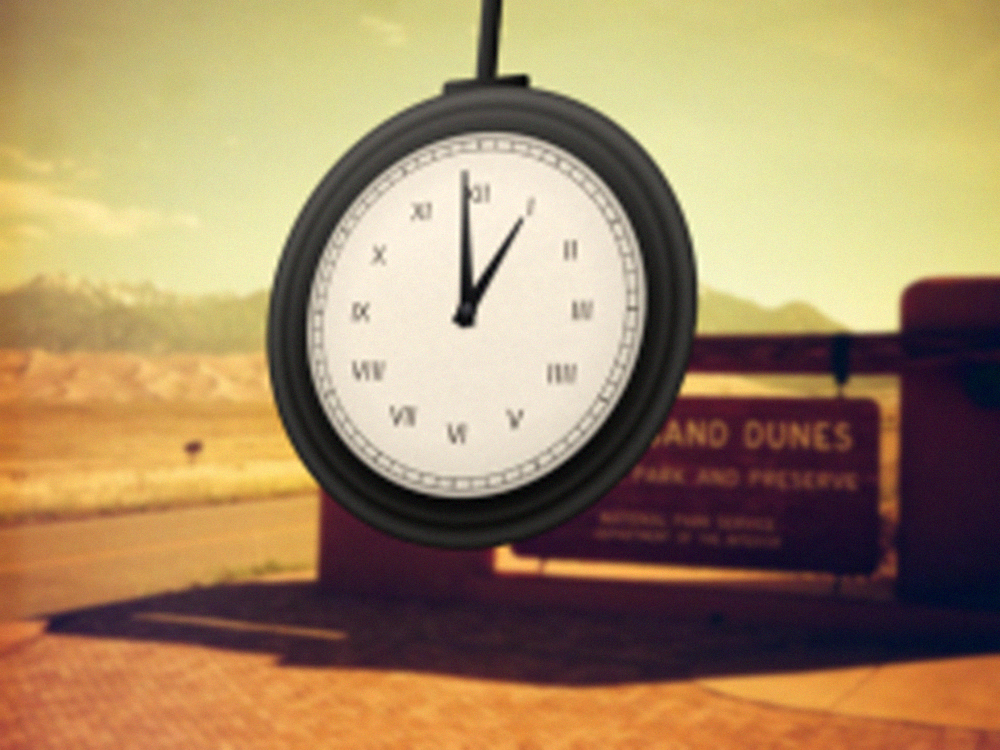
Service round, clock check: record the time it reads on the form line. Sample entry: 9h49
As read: 12h59
